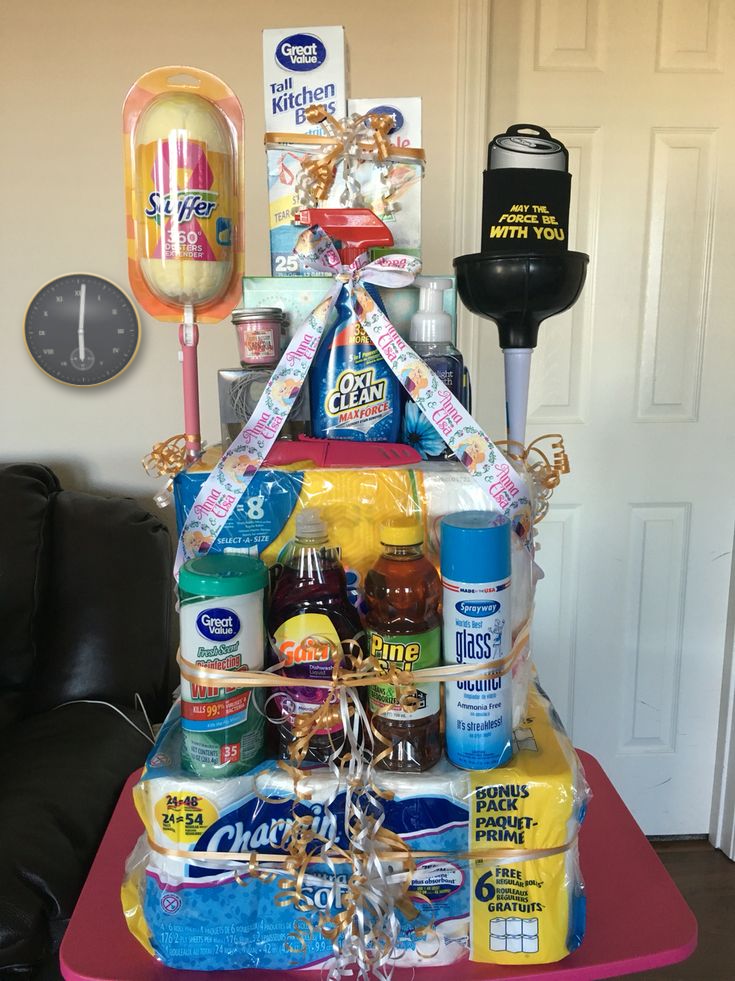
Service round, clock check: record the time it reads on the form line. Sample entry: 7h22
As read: 6h01
